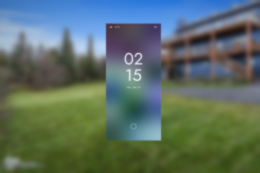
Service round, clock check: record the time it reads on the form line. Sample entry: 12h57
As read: 2h15
